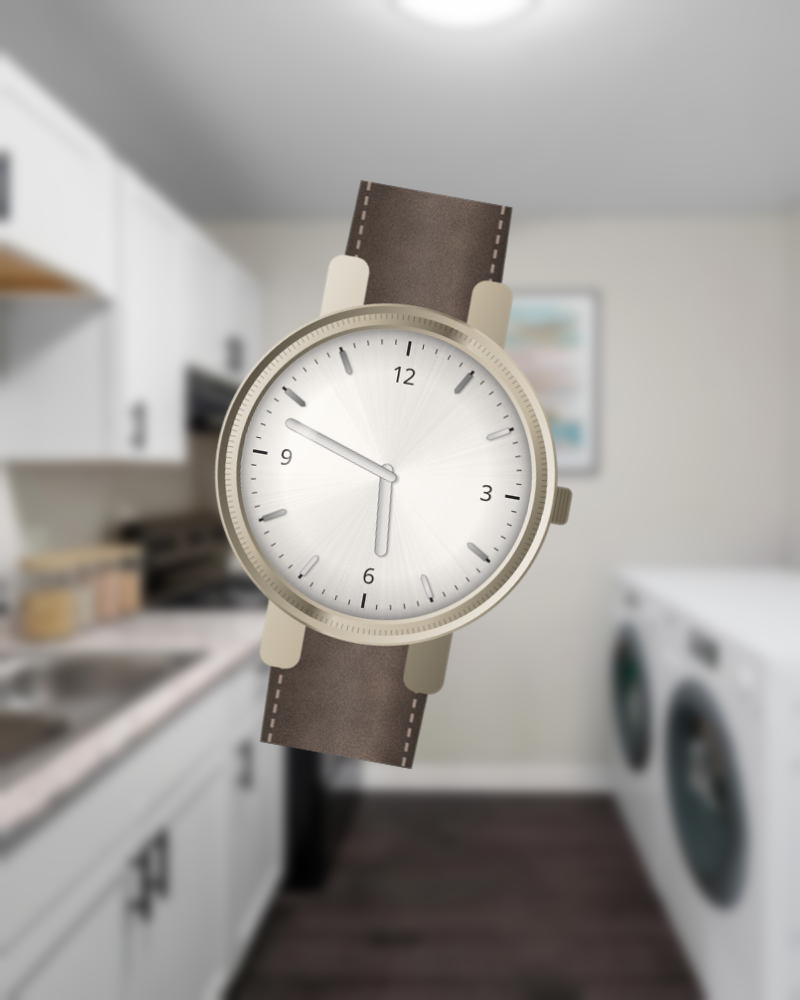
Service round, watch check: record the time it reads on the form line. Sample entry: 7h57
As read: 5h48
